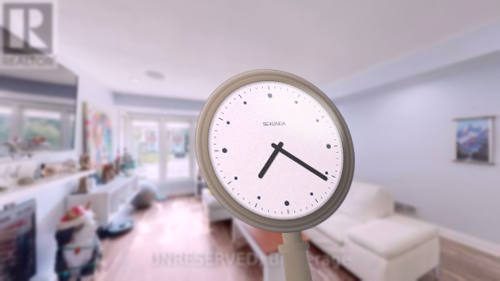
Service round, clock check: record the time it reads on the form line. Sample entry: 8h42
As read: 7h21
